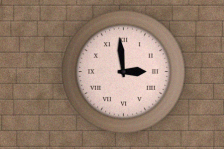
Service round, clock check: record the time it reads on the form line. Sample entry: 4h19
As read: 2h59
